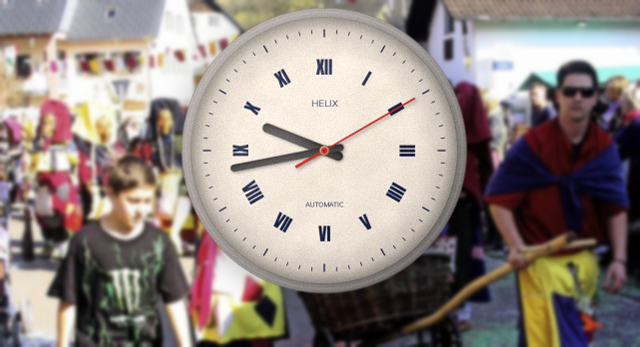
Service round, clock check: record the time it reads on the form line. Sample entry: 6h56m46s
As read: 9h43m10s
